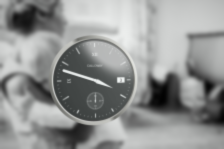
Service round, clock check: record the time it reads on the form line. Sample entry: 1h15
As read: 3h48
